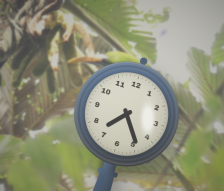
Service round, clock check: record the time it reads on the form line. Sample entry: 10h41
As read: 7h24
